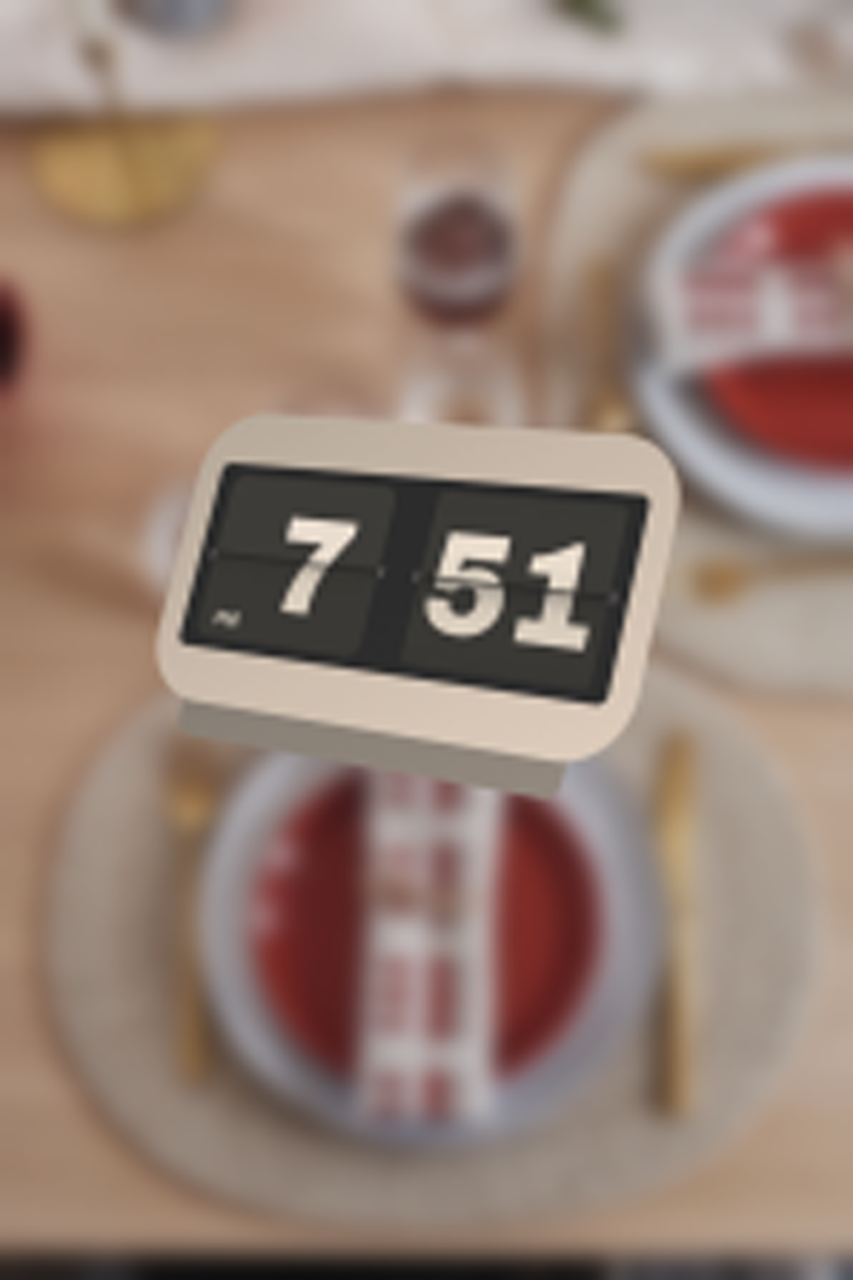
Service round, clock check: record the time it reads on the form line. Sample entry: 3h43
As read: 7h51
